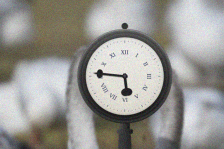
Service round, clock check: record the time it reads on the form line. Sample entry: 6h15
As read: 5h46
